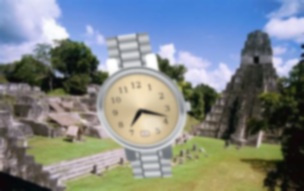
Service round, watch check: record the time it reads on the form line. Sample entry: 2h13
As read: 7h18
